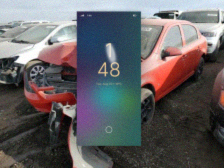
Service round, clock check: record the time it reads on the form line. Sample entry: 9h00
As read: 1h48
